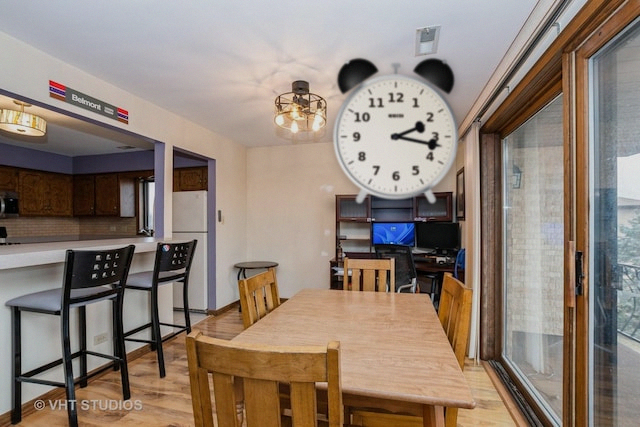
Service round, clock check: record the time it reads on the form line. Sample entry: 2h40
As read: 2h17
